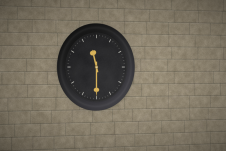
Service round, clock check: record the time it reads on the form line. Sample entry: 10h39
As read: 11h30
